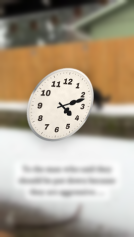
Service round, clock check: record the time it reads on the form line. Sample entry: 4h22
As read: 4h12
